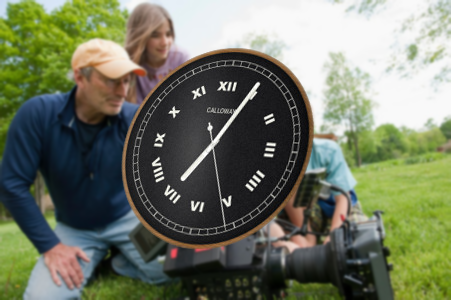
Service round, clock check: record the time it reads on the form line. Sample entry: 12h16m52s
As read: 7h04m26s
